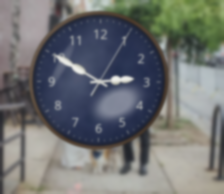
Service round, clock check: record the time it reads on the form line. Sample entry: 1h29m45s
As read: 2h50m05s
